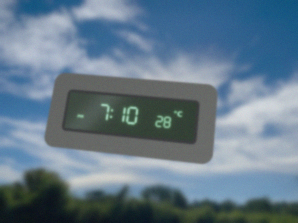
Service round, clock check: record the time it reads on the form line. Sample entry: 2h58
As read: 7h10
